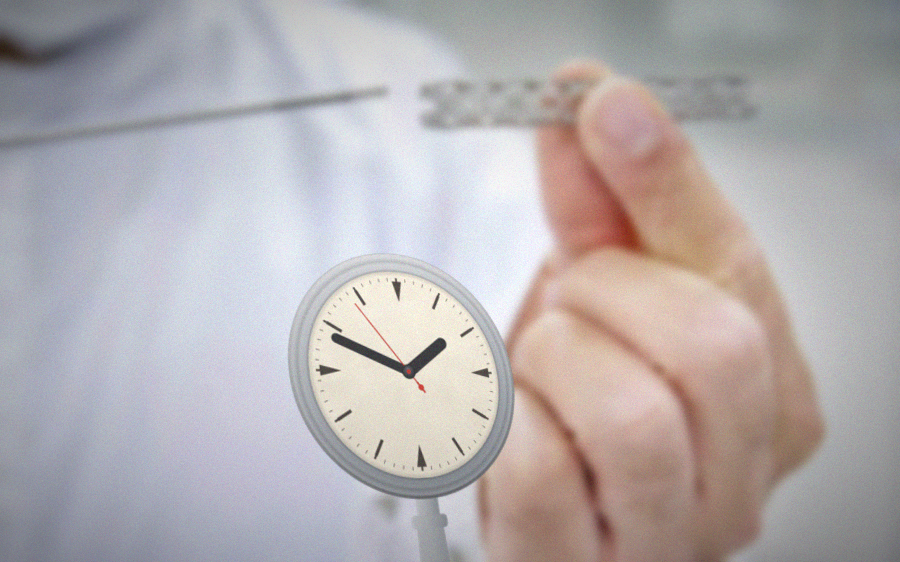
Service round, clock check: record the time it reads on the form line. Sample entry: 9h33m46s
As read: 1h48m54s
